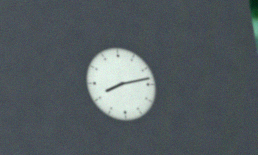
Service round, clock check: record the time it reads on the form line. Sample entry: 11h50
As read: 8h13
